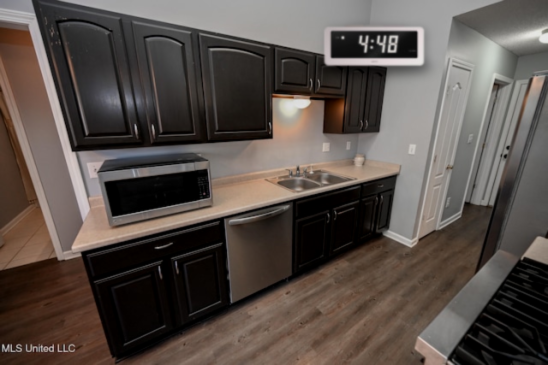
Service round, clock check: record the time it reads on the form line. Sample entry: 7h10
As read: 4h48
